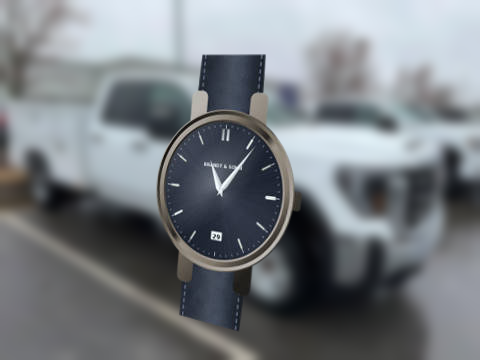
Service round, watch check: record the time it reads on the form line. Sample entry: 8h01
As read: 11h06
